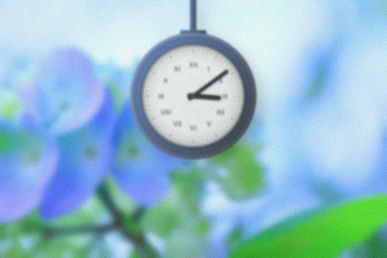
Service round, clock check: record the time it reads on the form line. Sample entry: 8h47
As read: 3h09
